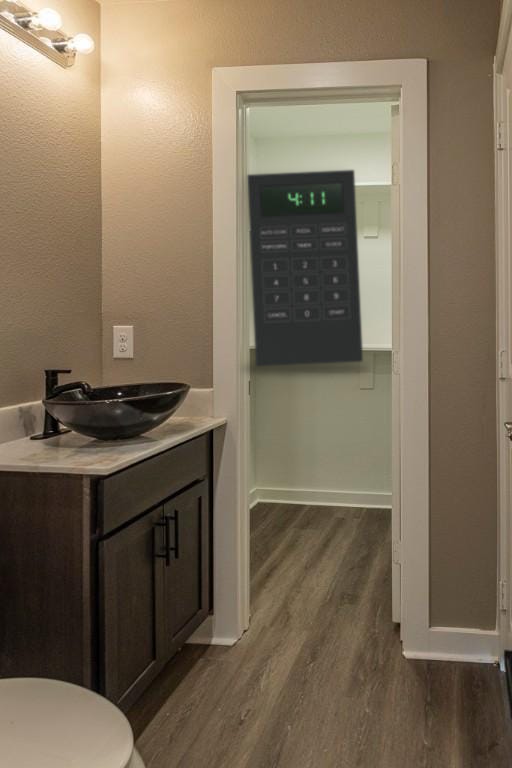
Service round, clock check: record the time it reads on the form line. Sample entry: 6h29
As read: 4h11
